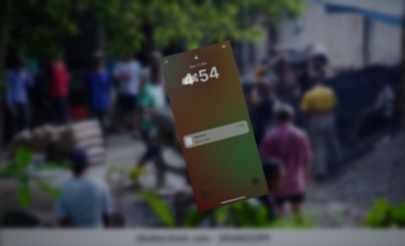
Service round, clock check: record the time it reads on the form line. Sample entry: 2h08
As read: 4h54
